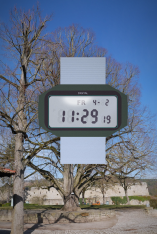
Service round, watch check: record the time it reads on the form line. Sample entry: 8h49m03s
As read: 11h29m19s
